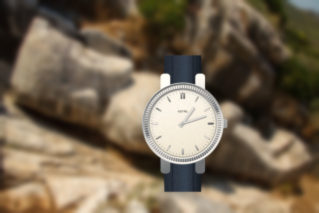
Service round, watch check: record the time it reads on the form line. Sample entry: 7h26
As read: 1h12
